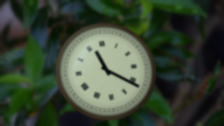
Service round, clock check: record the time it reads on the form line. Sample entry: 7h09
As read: 11h21
